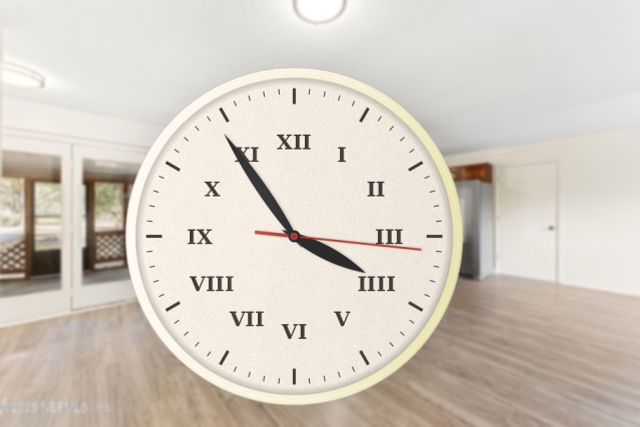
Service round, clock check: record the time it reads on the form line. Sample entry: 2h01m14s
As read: 3h54m16s
